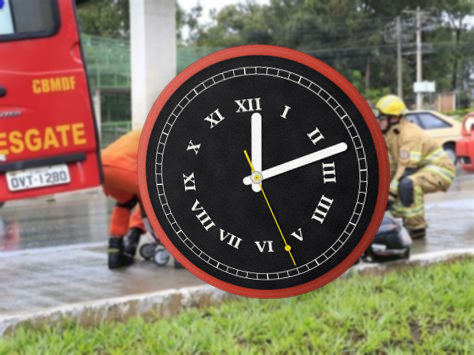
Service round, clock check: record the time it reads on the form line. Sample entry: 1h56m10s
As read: 12h12m27s
